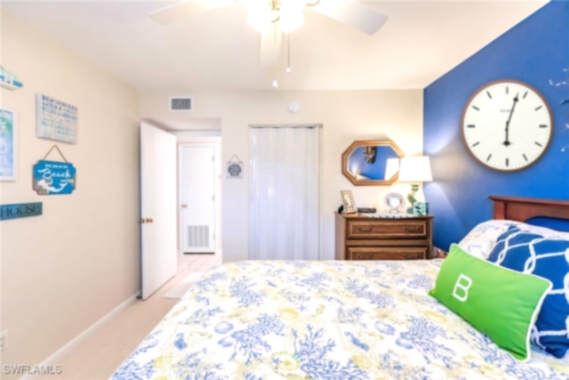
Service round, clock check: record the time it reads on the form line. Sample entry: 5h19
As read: 6h03
